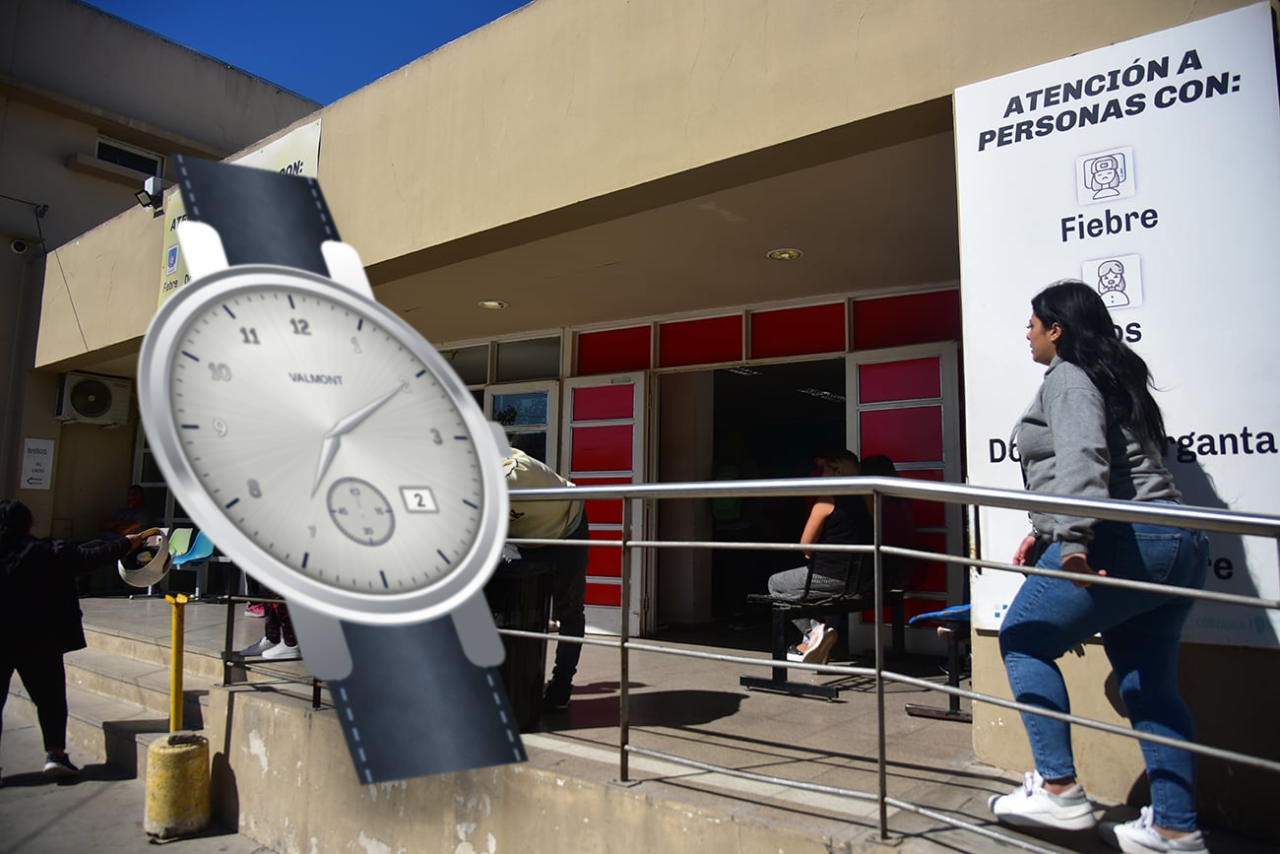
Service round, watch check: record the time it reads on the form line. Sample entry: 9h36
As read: 7h10
